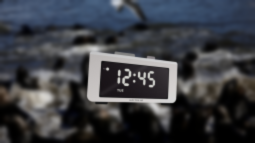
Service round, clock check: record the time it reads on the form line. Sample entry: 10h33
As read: 12h45
